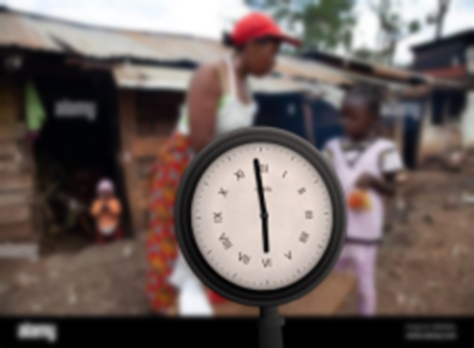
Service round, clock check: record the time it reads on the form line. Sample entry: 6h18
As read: 5h59
